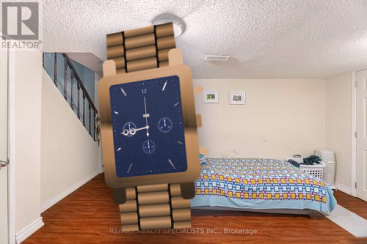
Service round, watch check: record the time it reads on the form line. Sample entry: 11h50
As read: 8h44
